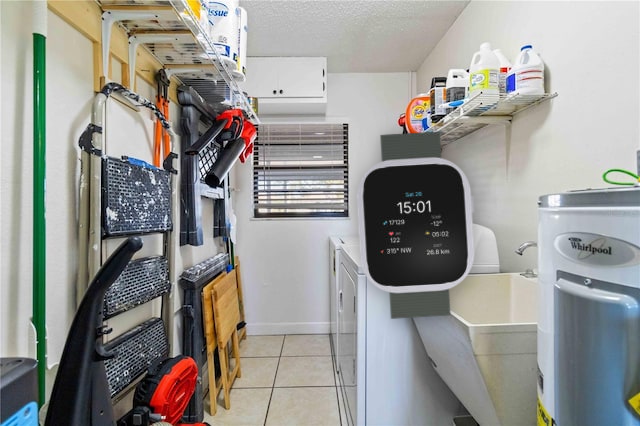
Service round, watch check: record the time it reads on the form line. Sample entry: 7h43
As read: 15h01
